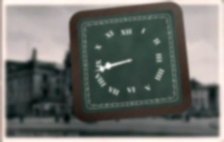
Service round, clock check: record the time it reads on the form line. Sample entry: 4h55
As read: 8h43
